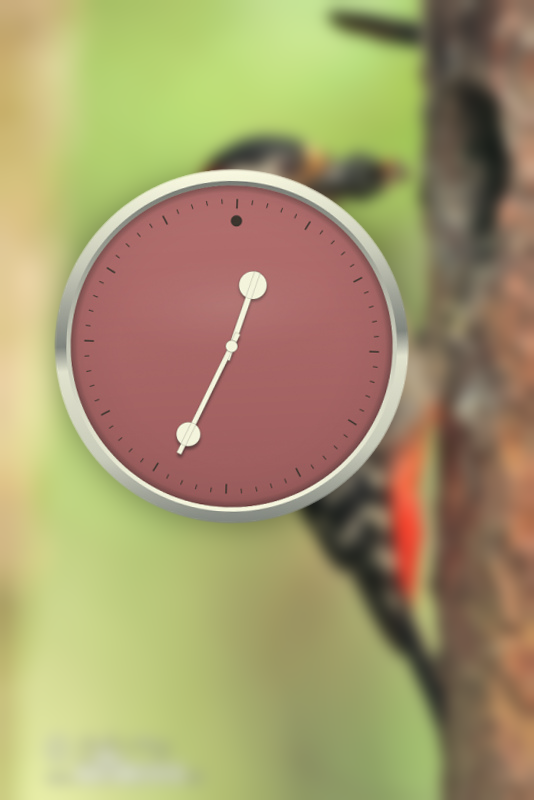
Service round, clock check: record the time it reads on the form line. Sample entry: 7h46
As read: 12h34
